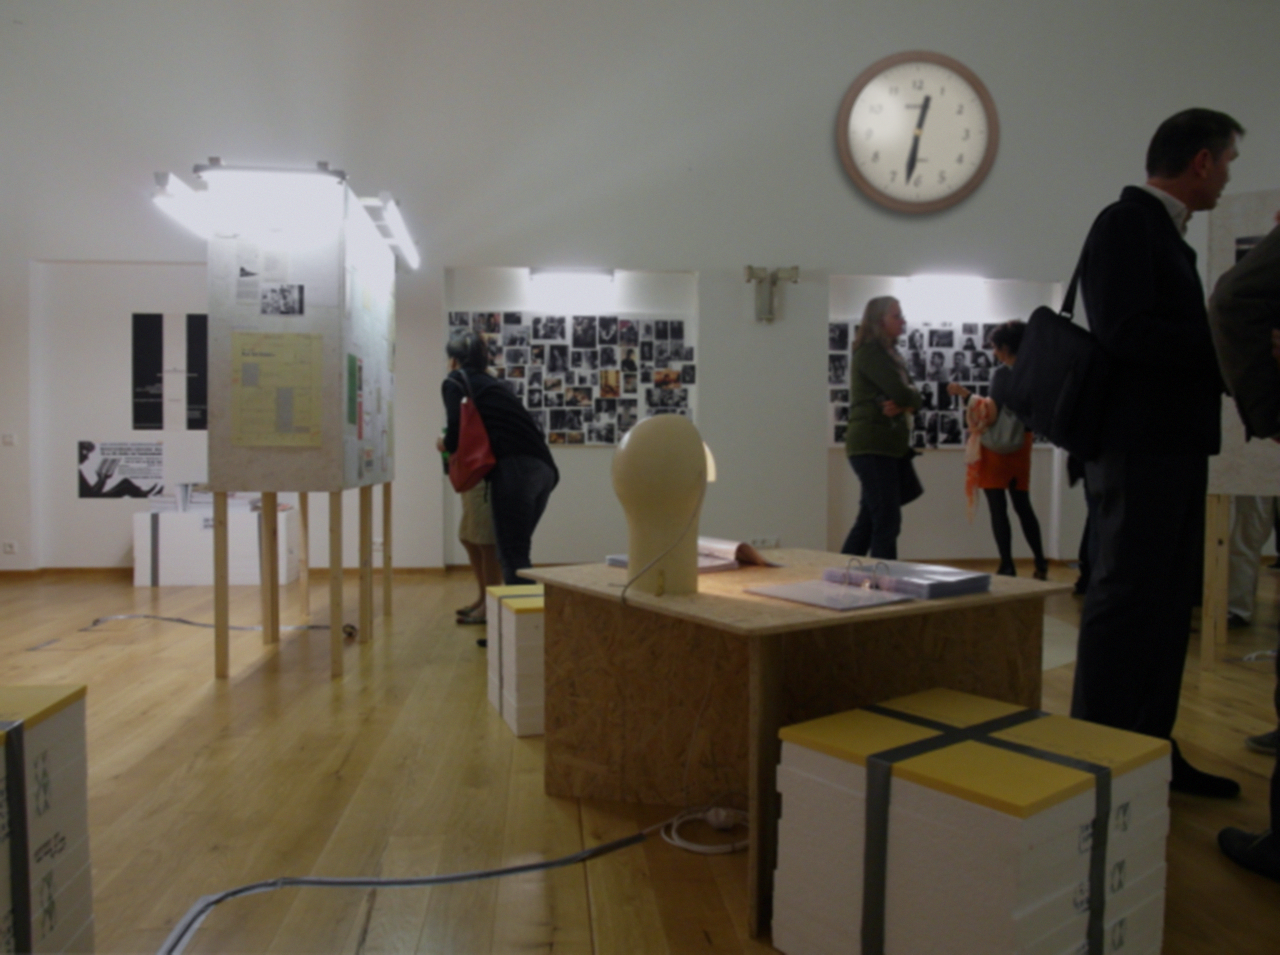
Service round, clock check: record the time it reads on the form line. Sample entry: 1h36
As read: 12h32
